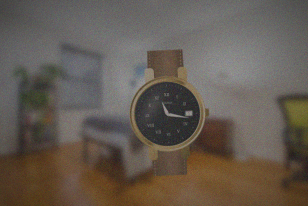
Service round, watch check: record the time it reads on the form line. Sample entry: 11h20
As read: 11h17
